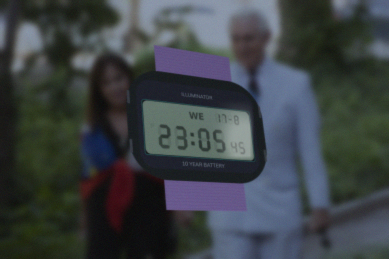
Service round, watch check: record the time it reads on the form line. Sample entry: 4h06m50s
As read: 23h05m45s
